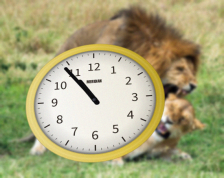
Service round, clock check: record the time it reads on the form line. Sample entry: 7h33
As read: 10h54
